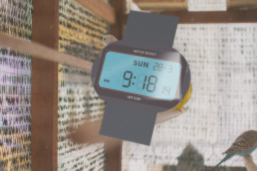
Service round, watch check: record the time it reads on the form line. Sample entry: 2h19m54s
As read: 9h18m14s
